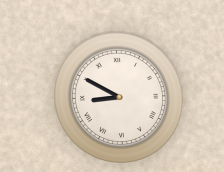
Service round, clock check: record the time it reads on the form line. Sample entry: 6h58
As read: 8h50
